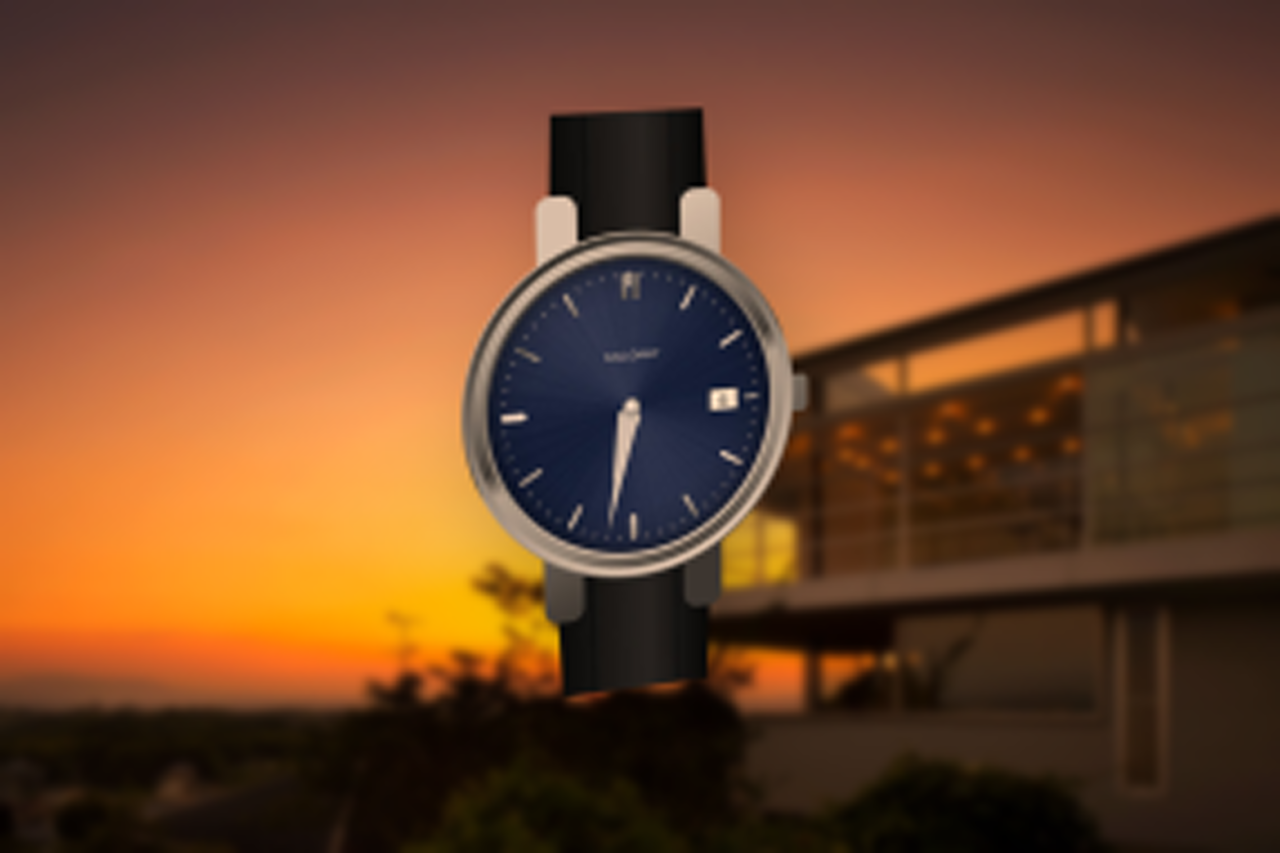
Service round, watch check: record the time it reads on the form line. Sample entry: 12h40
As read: 6h32
